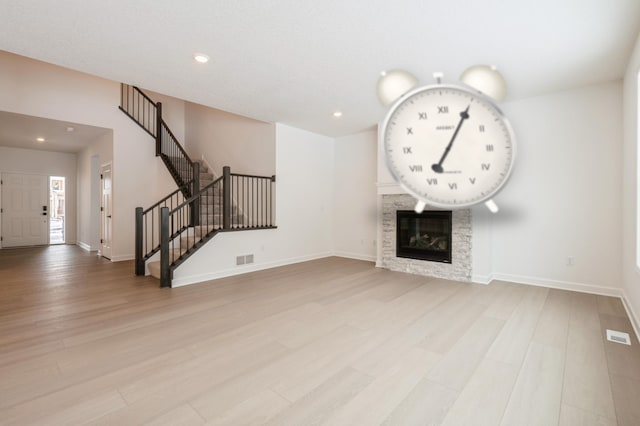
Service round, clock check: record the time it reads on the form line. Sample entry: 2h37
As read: 7h05
